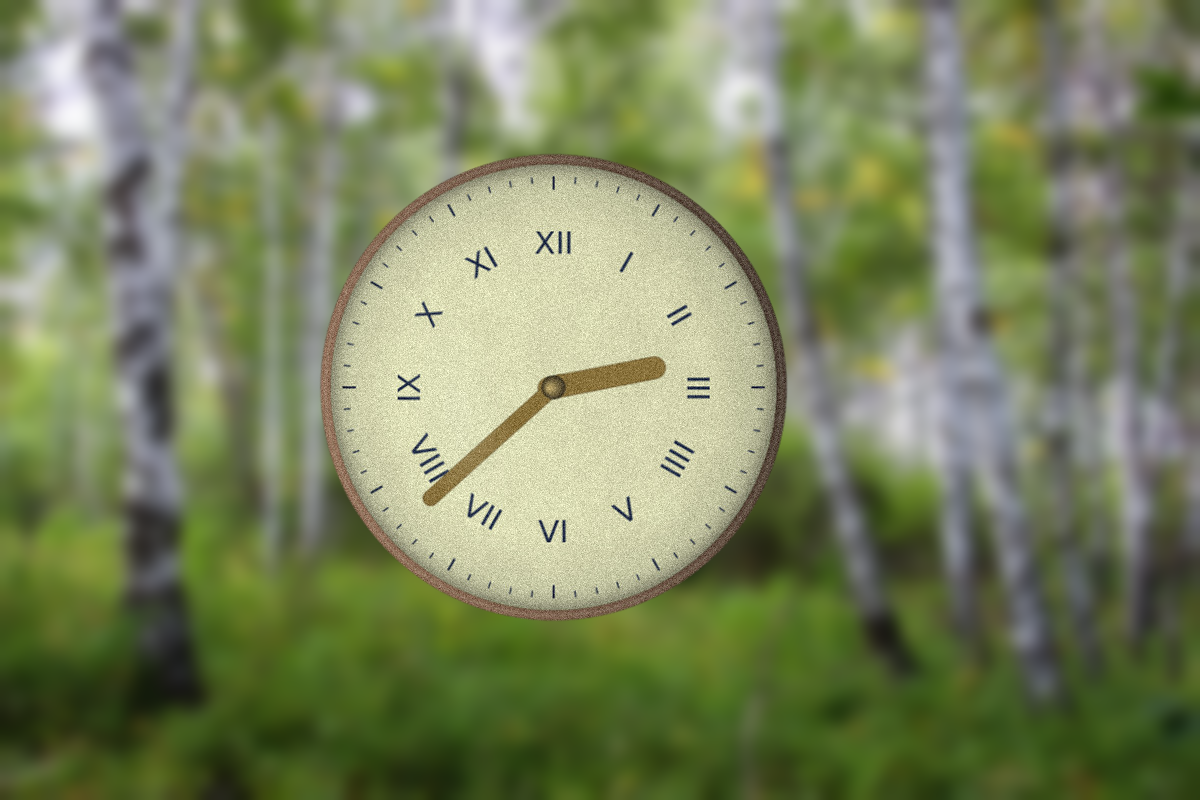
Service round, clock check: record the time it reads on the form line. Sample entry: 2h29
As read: 2h38
